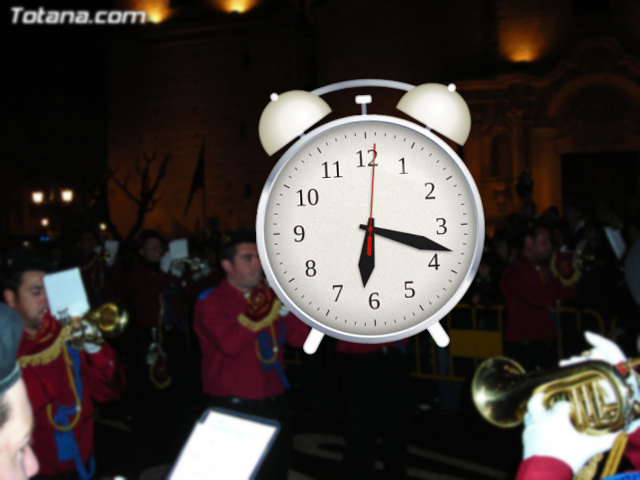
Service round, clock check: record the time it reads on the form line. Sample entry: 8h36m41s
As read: 6h18m01s
